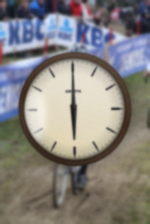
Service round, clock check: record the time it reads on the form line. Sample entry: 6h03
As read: 6h00
